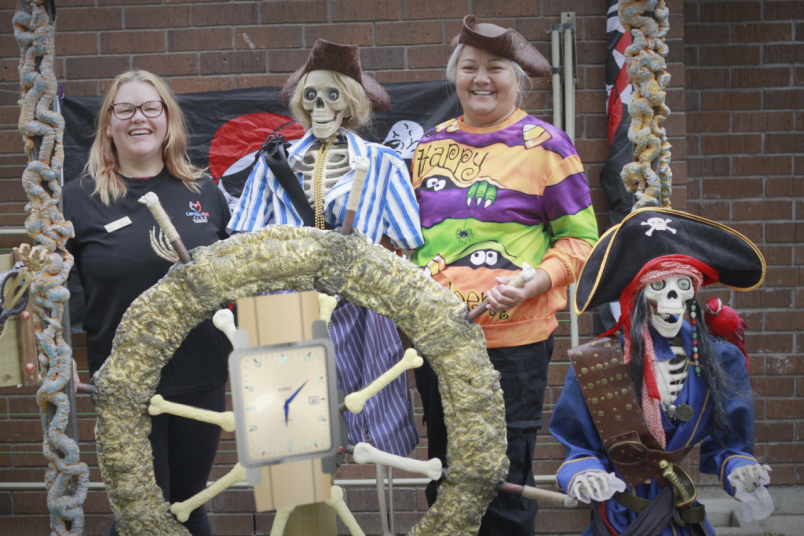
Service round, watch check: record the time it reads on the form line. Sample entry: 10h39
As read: 6h08
